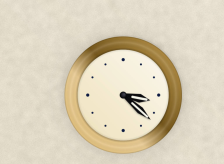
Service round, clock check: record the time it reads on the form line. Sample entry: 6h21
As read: 3h22
